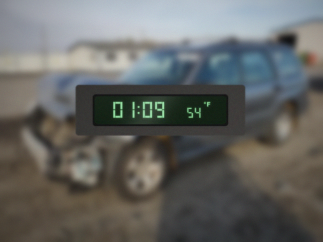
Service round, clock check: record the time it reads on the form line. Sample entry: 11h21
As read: 1h09
